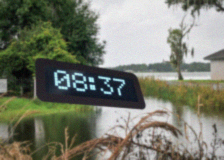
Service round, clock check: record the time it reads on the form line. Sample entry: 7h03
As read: 8h37
